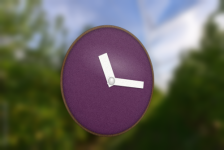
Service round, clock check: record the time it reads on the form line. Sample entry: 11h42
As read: 11h16
